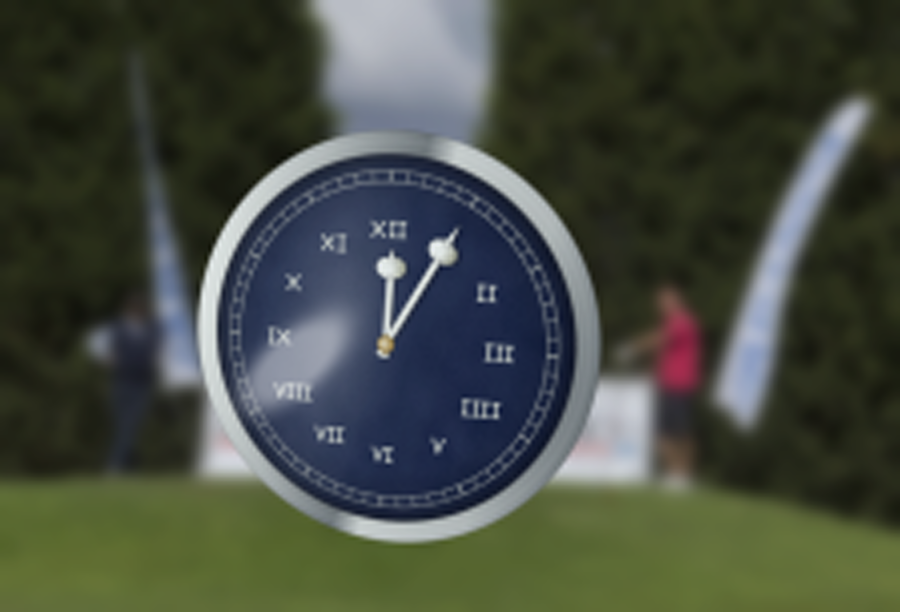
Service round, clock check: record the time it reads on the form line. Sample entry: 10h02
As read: 12h05
